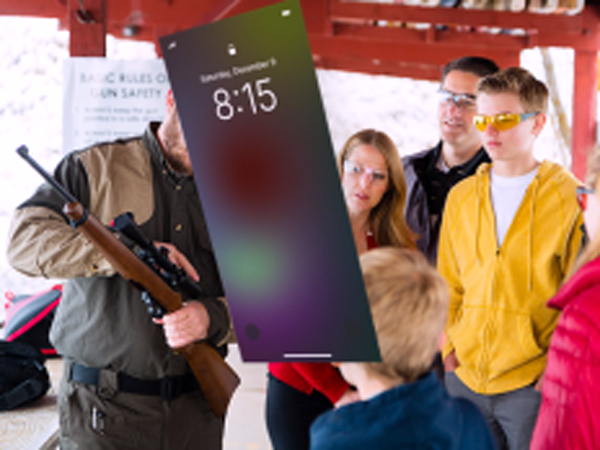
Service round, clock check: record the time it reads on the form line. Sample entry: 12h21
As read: 8h15
